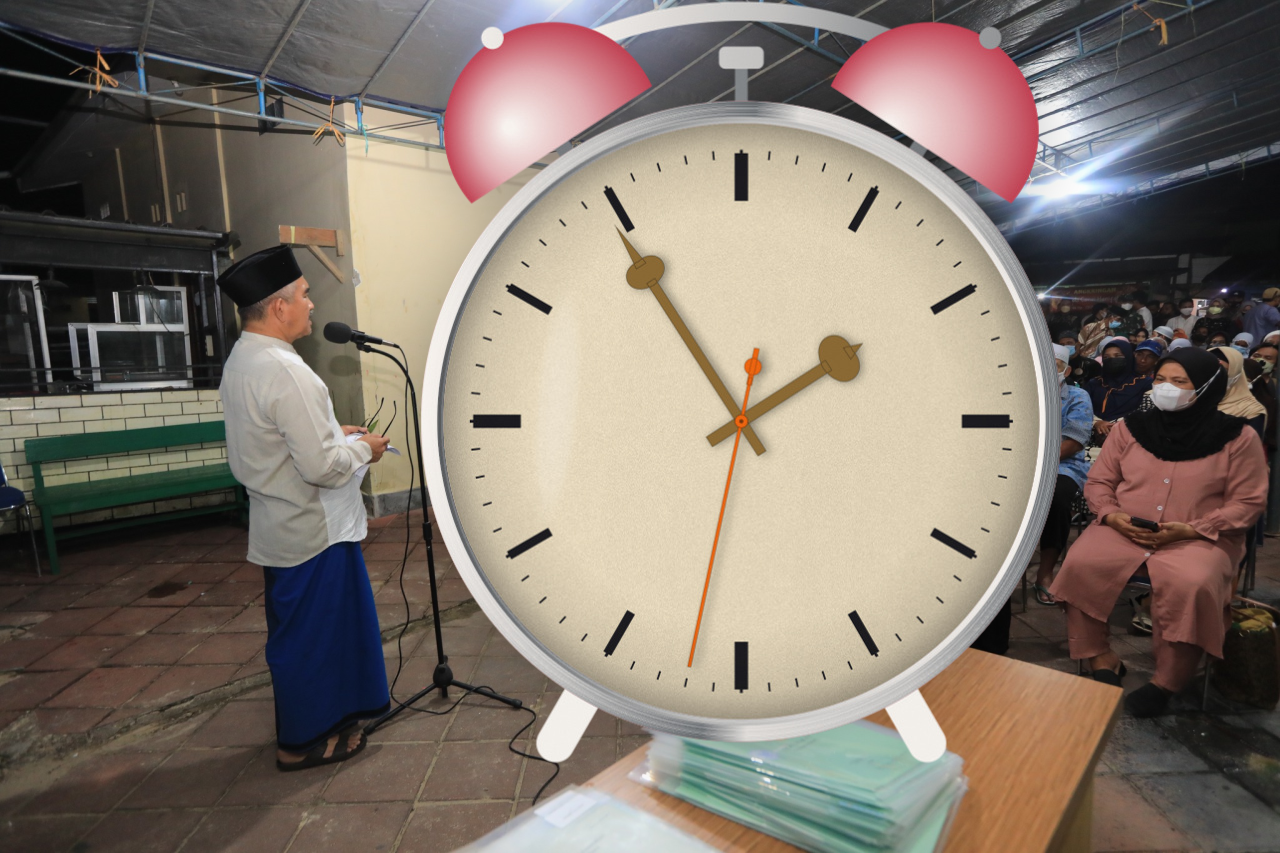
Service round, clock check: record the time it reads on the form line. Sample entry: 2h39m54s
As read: 1h54m32s
